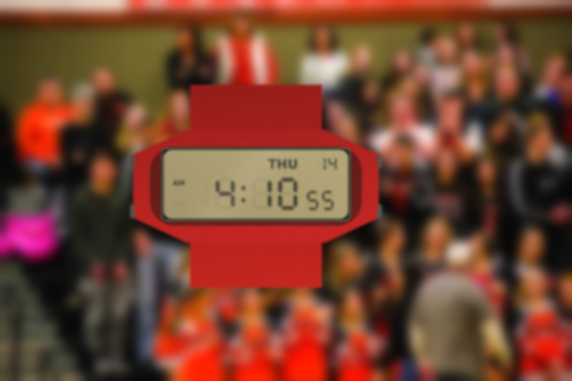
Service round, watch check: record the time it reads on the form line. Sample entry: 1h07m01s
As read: 4h10m55s
